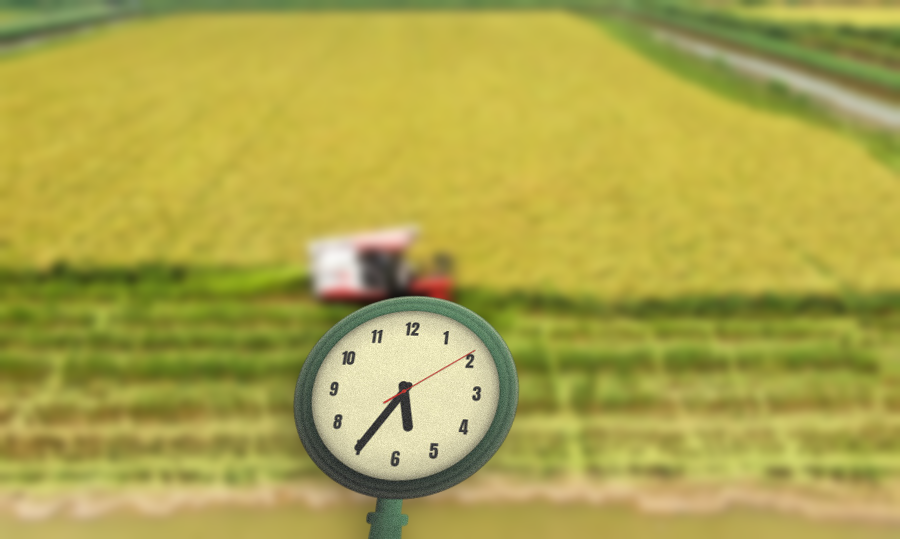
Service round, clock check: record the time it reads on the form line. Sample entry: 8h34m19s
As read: 5h35m09s
